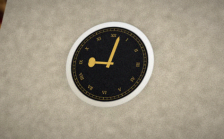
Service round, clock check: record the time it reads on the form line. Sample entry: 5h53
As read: 9h02
